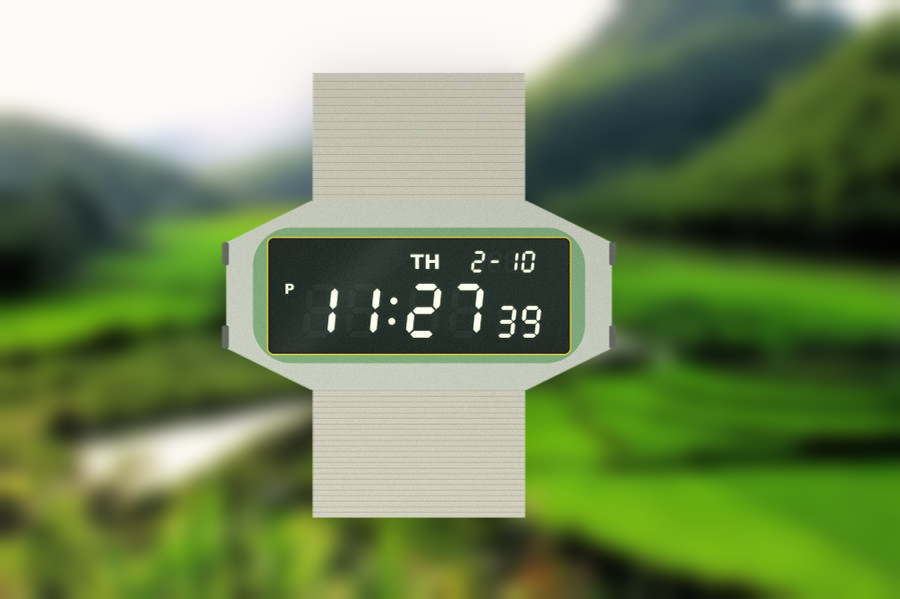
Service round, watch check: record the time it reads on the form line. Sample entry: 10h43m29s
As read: 11h27m39s
